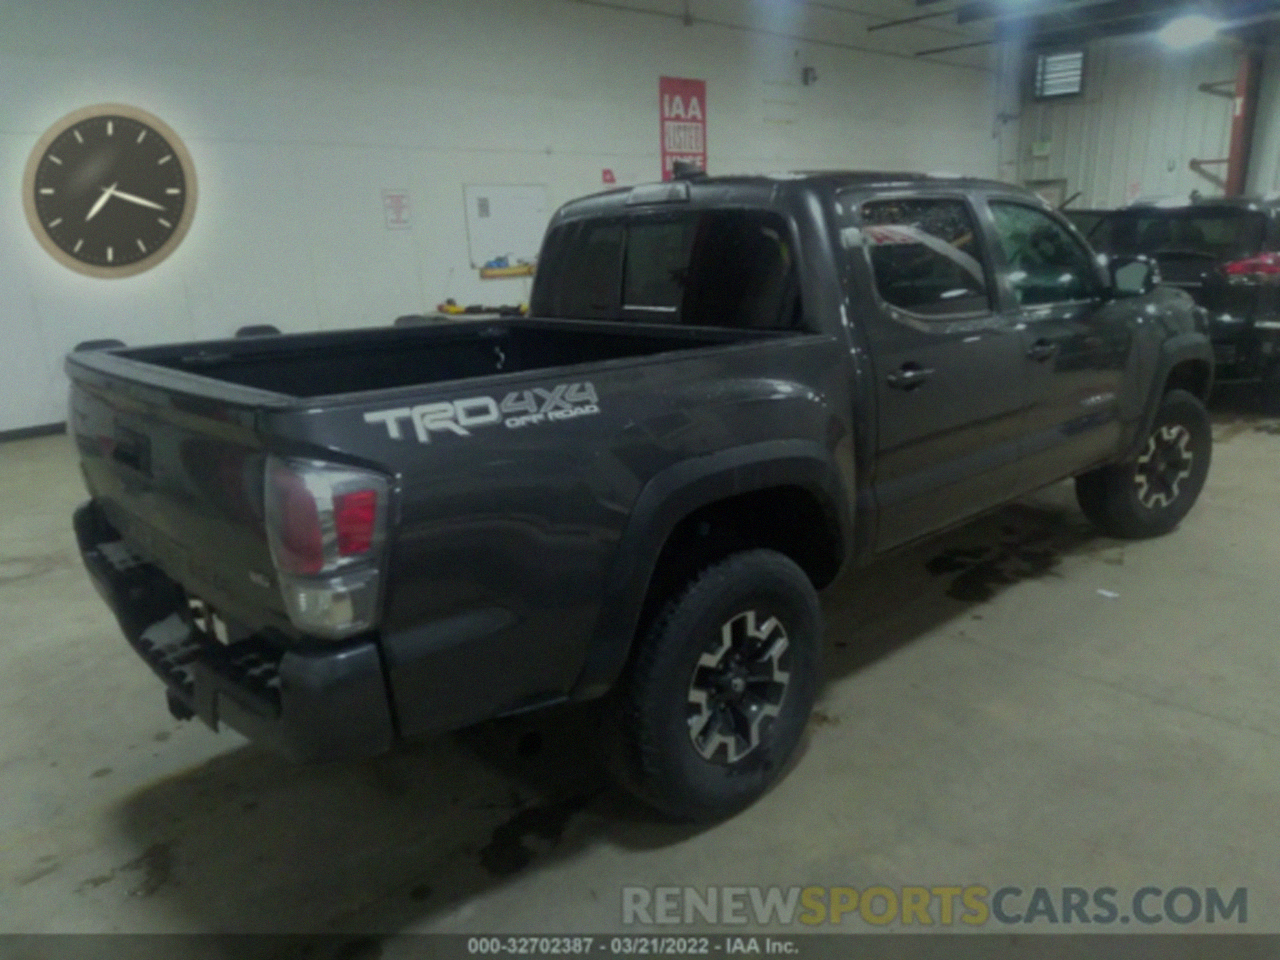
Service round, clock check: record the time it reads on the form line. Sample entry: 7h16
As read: 7h18
